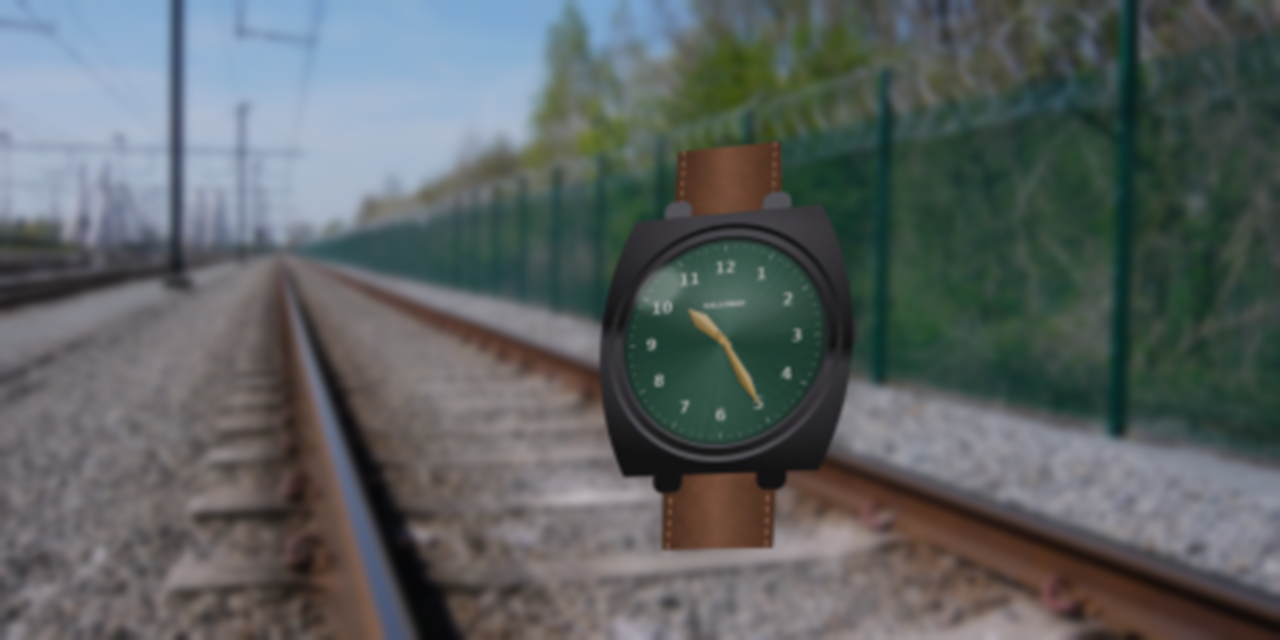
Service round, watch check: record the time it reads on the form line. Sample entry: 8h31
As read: 10h25
